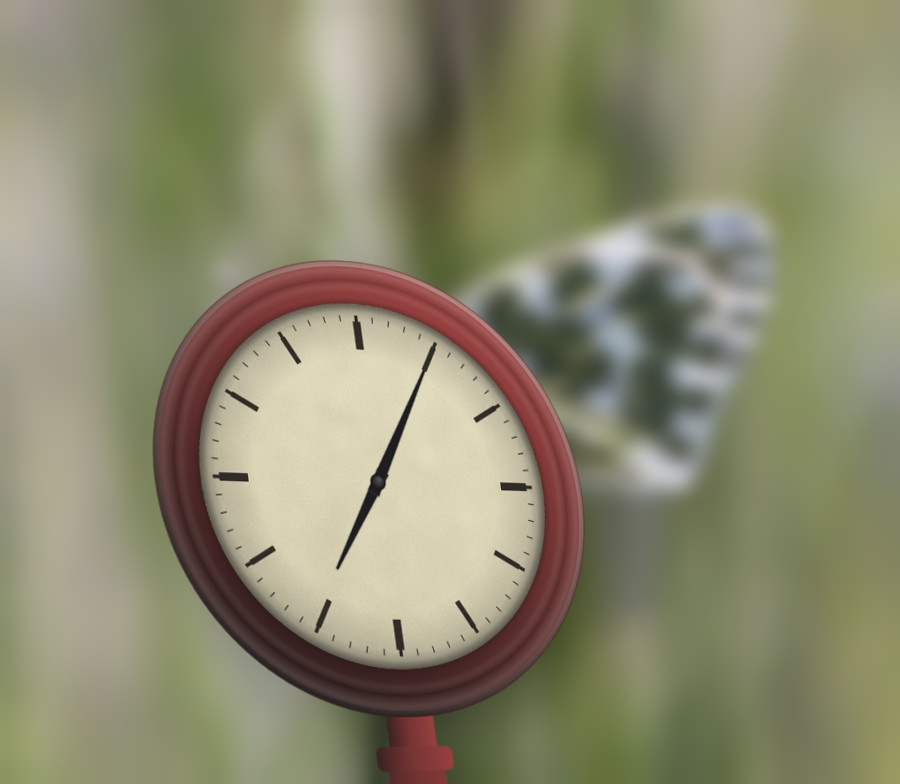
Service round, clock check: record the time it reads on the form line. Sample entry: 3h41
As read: 7h05
